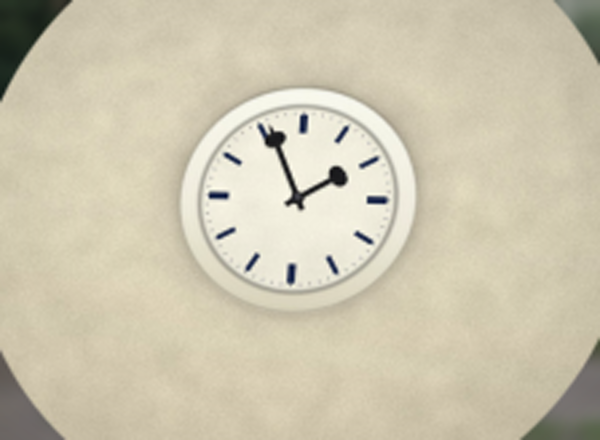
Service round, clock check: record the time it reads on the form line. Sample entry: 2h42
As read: 1h56
